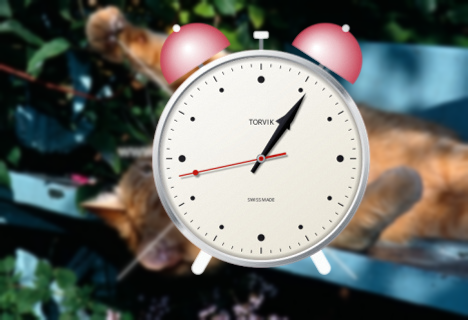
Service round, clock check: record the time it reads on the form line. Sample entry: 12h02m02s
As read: 1h05m43s
